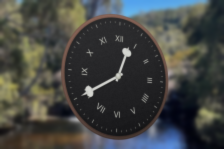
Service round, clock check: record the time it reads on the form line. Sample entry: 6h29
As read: 12h40
